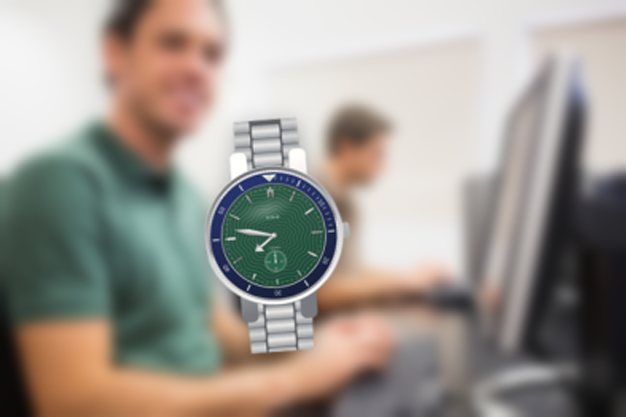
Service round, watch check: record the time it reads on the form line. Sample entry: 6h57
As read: 7h47
